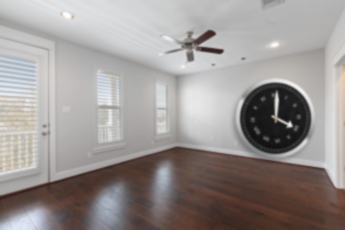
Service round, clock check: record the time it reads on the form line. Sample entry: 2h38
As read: 4h01
